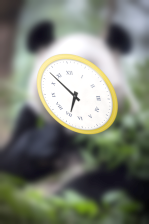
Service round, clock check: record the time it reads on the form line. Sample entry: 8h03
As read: 6h53
